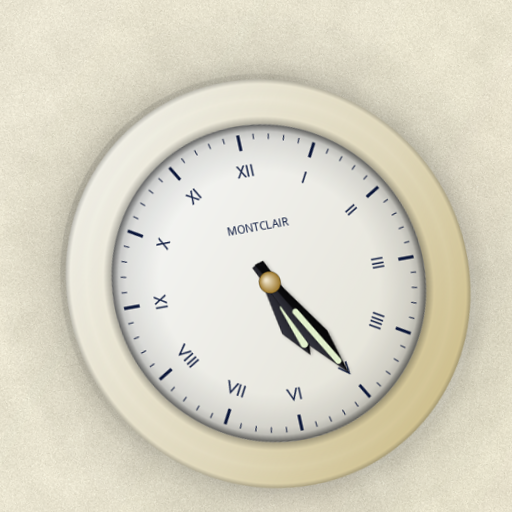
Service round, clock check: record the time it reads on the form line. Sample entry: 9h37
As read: 5h25
